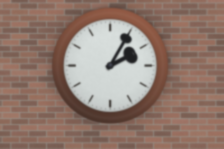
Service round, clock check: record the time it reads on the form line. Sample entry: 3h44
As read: 2h05
